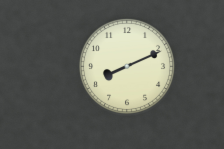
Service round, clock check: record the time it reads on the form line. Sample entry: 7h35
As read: 8h11
